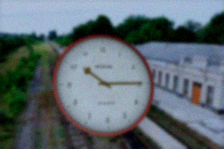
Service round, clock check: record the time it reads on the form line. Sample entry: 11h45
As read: 10h15
